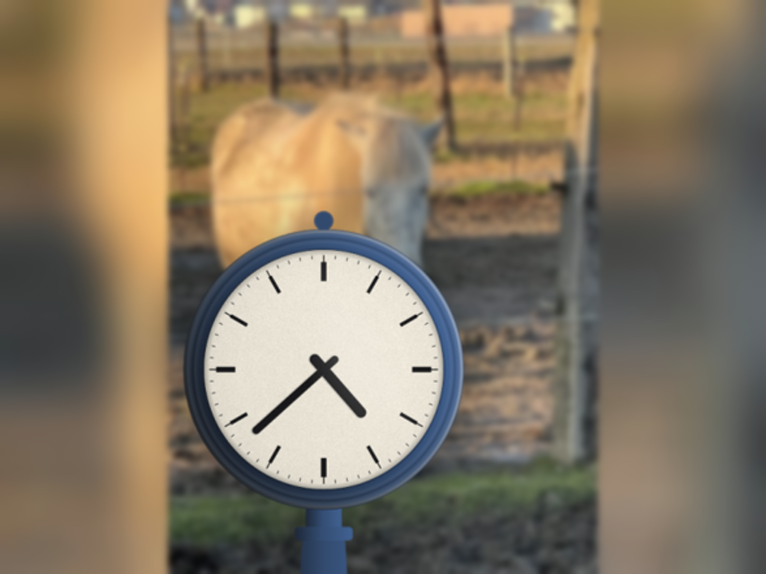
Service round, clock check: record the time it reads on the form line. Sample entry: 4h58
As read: 4h38
